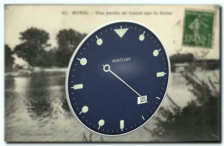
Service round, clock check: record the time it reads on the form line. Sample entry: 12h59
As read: 10h22
